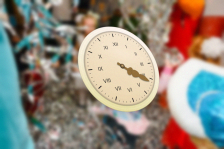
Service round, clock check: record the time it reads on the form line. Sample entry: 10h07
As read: 4h21
